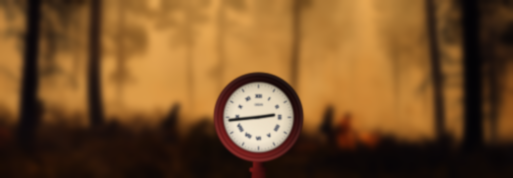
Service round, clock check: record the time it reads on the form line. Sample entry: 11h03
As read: 2h44
